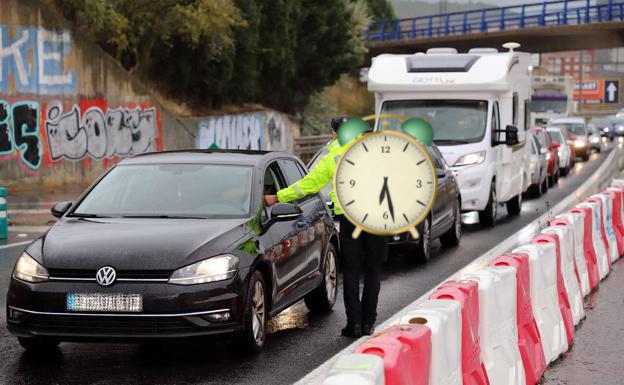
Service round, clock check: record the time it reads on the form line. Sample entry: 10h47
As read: 6h28
